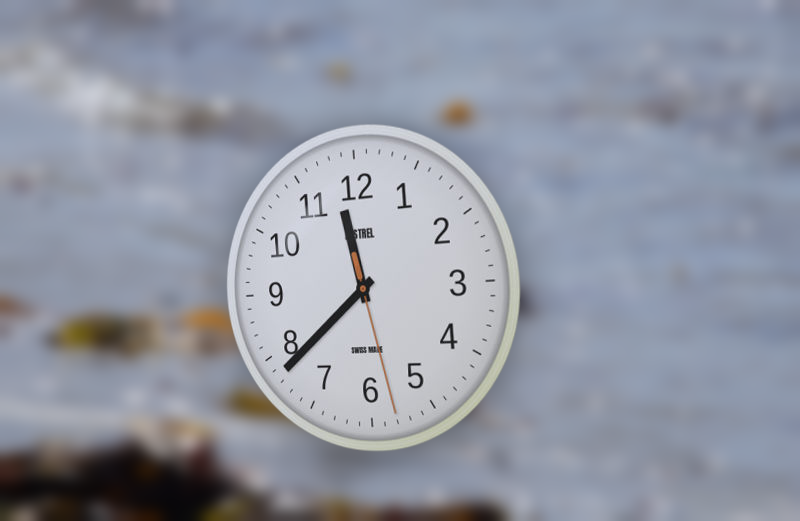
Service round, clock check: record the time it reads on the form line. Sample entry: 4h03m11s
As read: 11h38m28s
